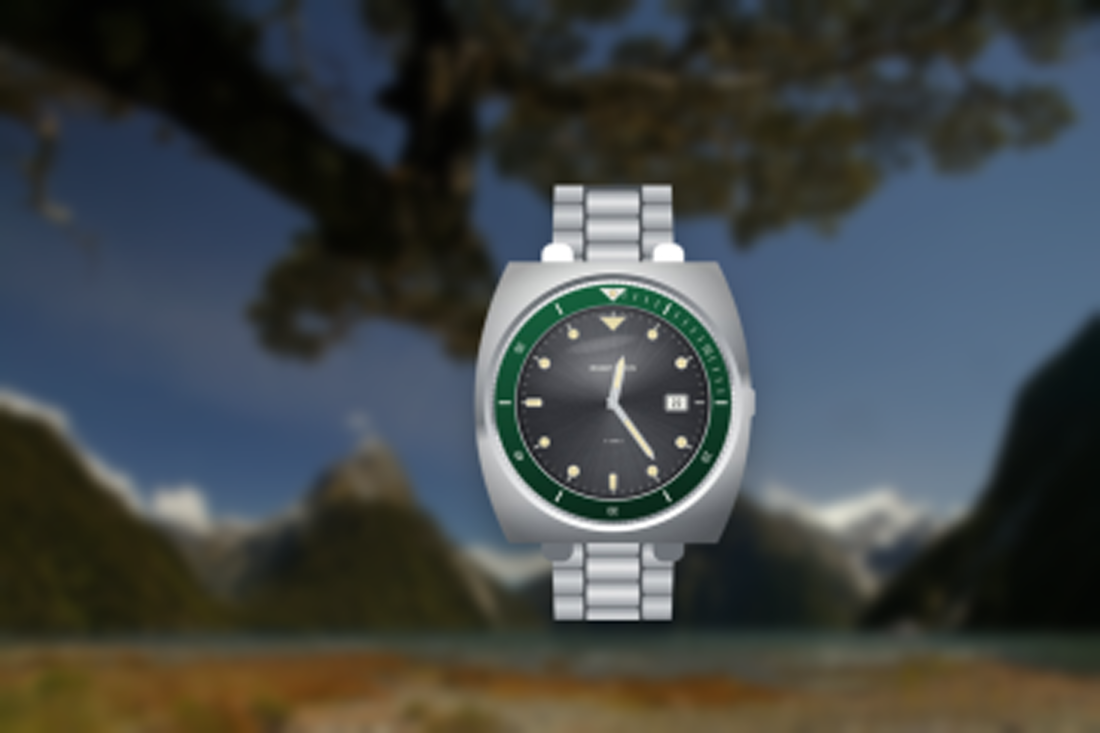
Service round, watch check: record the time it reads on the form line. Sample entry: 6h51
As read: 12h24
